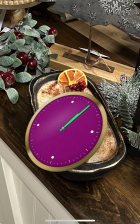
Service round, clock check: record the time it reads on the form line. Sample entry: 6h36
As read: 1h06
